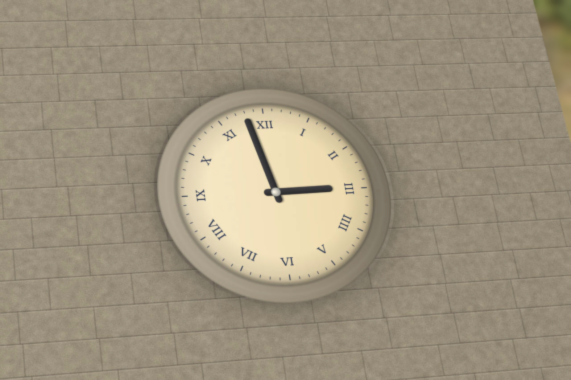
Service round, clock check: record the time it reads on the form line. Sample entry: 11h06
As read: 2h58
